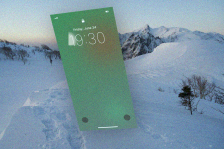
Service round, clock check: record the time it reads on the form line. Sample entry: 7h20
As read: 19h30
